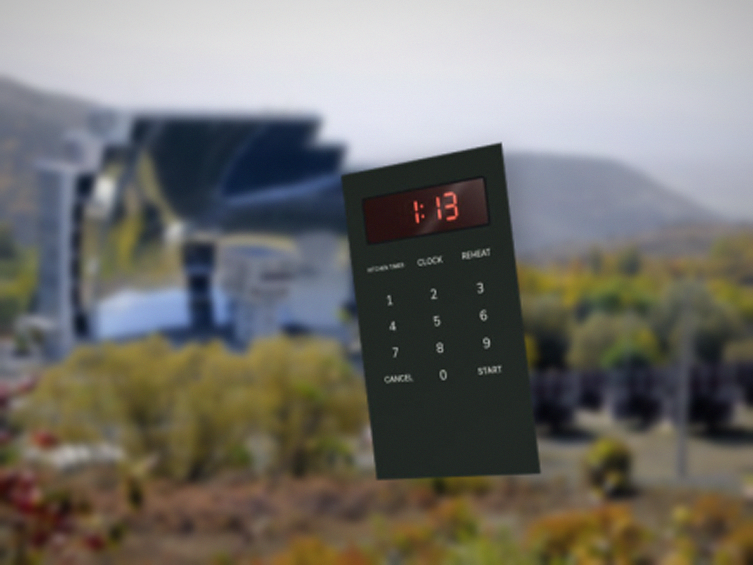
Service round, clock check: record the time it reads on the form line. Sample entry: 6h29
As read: 1h13
